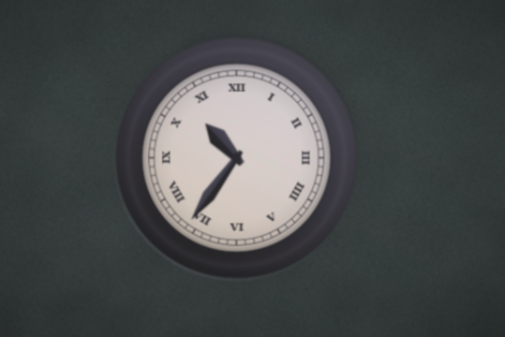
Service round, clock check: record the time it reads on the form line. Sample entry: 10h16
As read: 10h36
